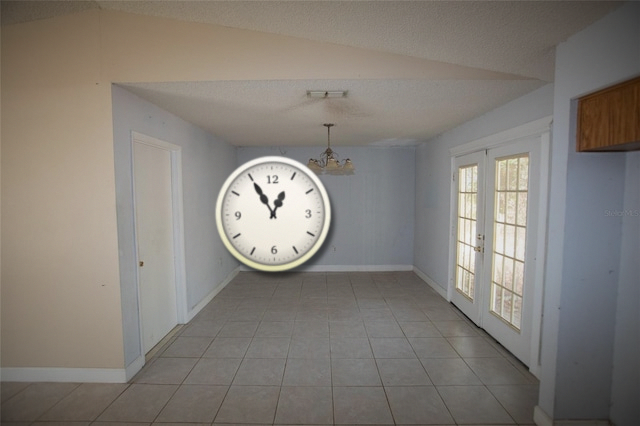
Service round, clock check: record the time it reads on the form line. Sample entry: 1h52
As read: 12h55
